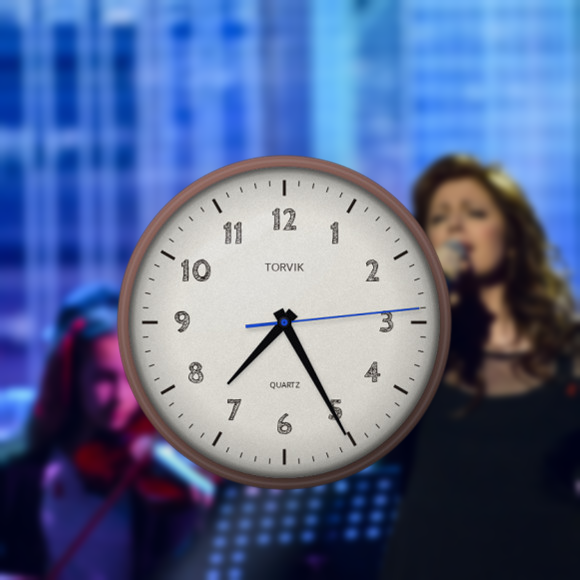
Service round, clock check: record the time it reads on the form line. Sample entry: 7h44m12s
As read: 7h25m14s
